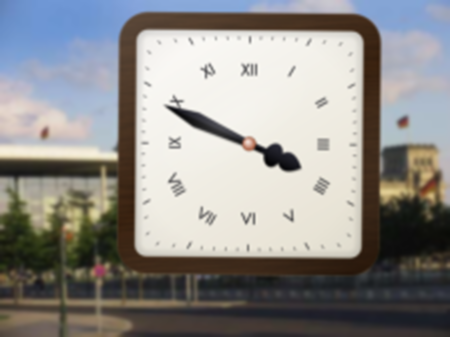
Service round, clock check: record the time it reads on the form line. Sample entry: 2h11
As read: 3h49
